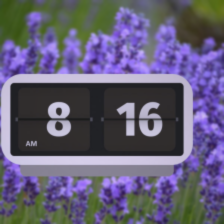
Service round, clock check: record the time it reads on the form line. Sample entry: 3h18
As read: 8h16
